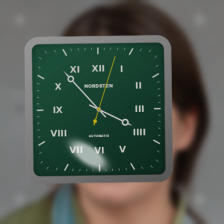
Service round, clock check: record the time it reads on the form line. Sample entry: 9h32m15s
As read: 3h53m03s
